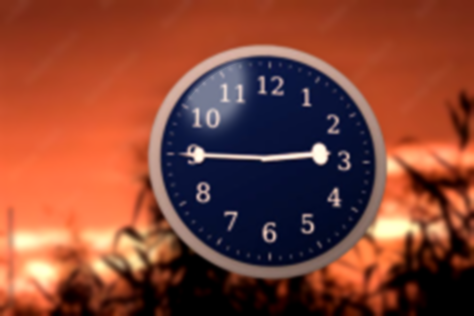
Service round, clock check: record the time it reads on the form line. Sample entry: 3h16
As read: 2h45
